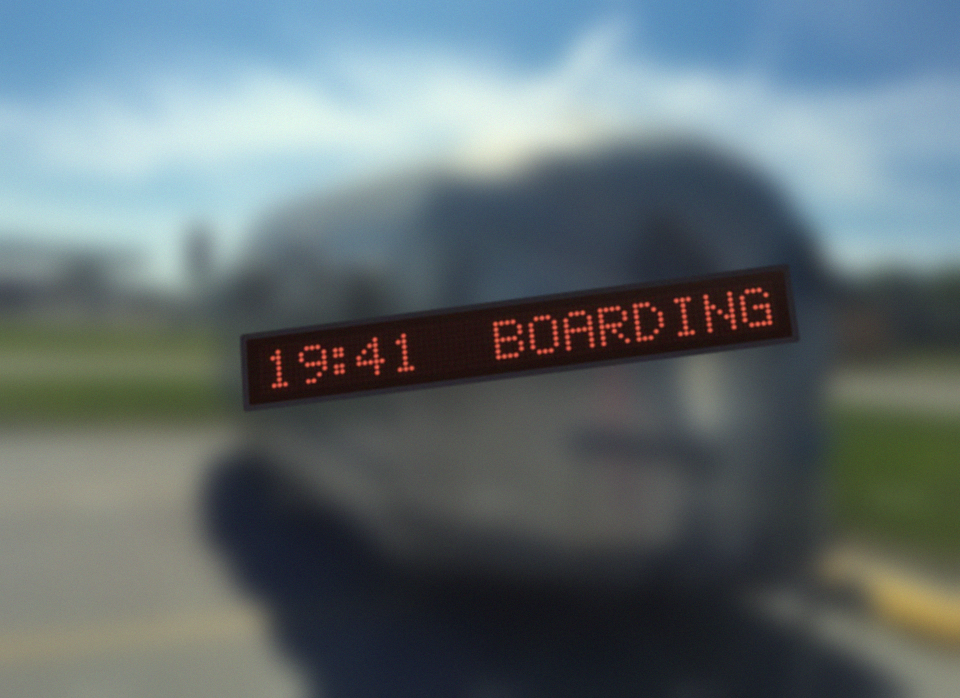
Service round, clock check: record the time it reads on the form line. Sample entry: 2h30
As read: 19h41
